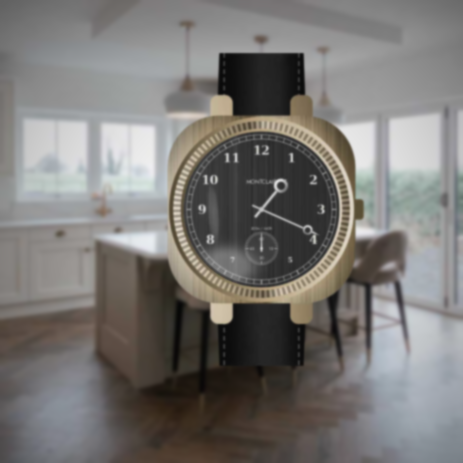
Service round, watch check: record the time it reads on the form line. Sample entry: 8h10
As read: 1h19
